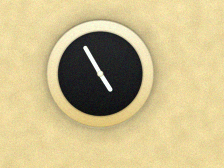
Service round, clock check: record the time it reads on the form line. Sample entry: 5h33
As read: 4h55
